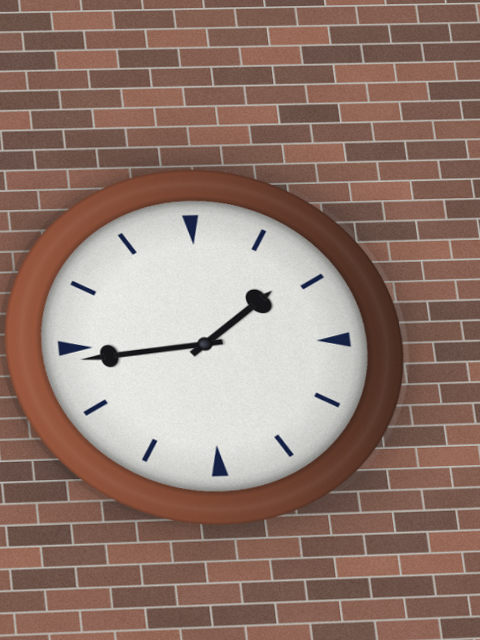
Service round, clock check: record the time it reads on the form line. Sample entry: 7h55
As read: 1h44
